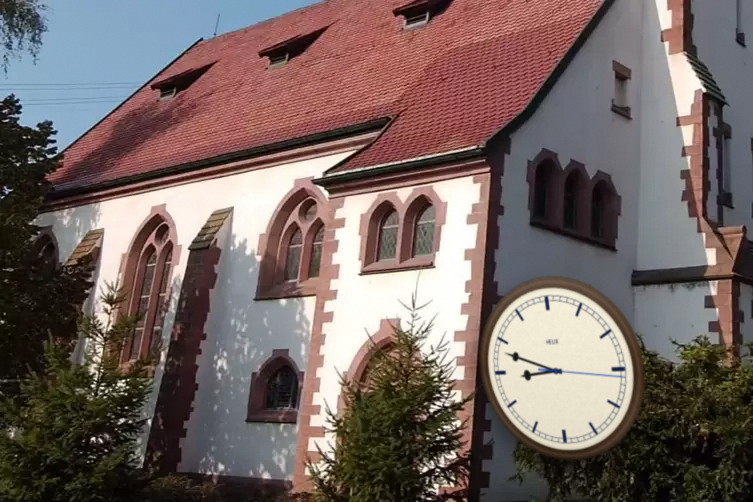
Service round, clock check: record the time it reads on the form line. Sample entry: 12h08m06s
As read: 8h48m16s
